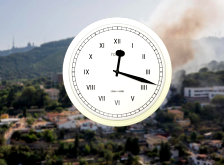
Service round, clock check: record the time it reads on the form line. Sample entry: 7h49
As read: 12h18
